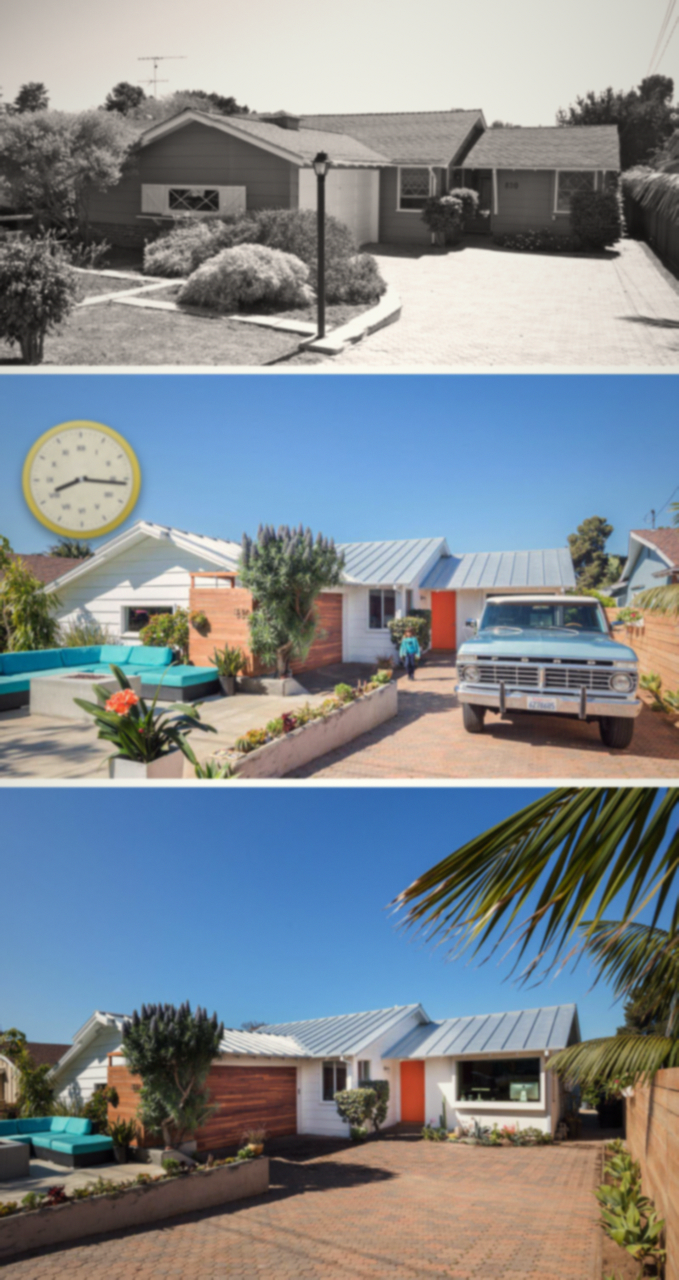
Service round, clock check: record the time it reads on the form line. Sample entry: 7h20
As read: 8h16
